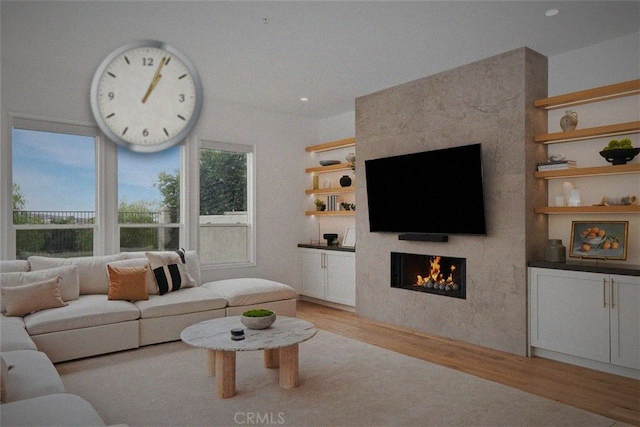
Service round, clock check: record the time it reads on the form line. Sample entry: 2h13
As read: 1h04
